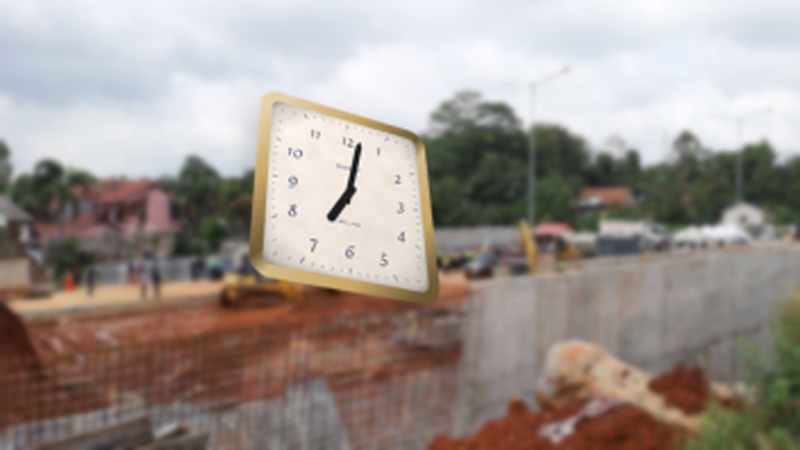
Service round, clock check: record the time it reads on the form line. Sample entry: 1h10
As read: 7h02
